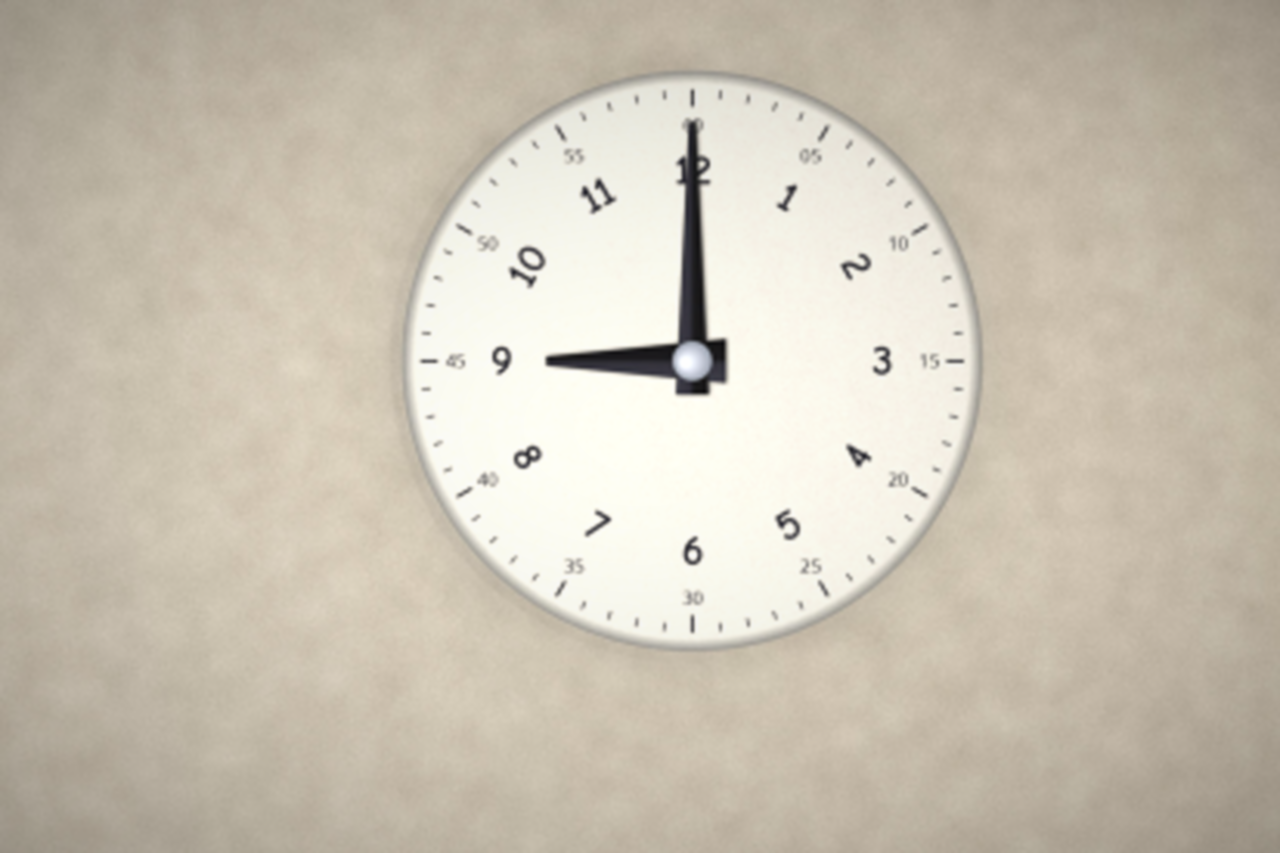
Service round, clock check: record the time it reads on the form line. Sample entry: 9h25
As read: 9h00
